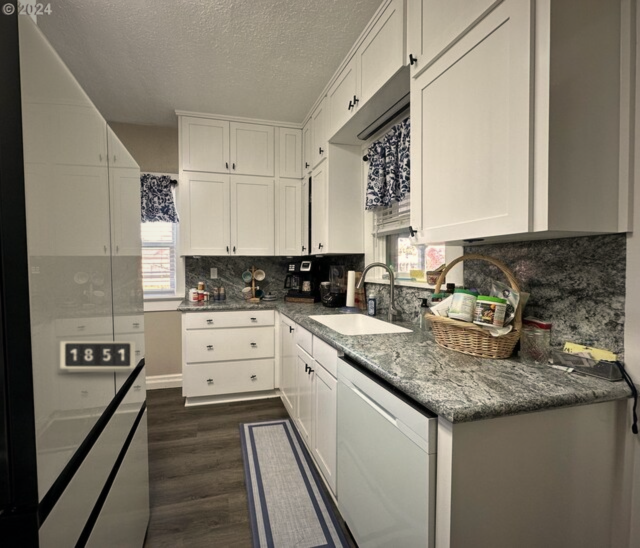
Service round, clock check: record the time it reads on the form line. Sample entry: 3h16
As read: 18h51
